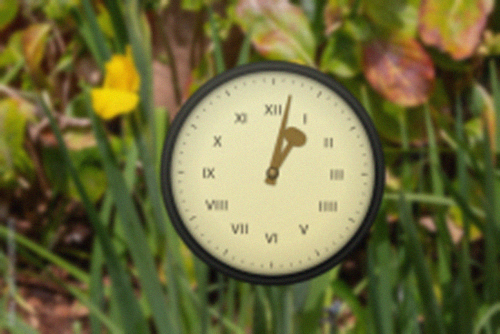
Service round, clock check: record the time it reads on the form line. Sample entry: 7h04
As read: 1h02
